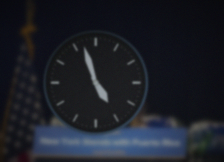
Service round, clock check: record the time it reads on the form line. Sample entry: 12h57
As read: 4h57
